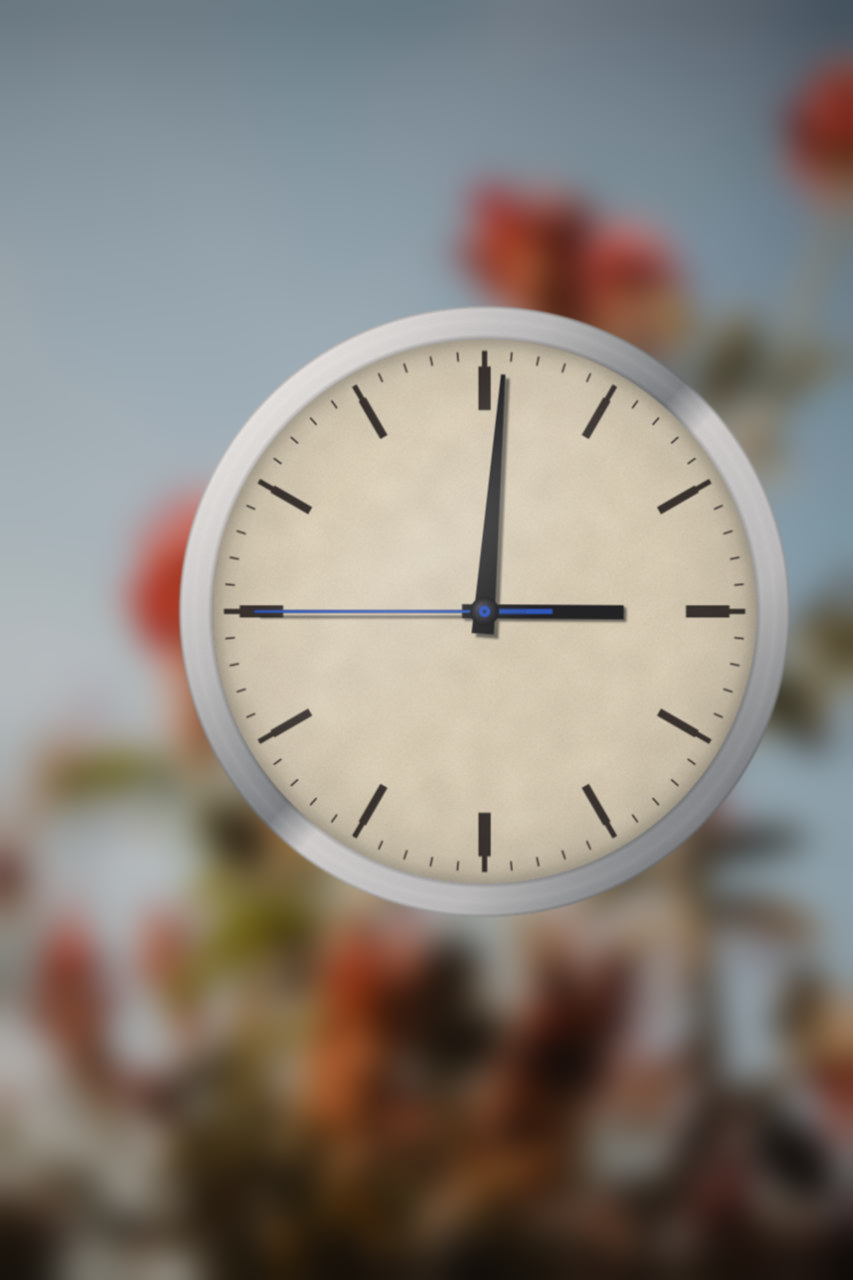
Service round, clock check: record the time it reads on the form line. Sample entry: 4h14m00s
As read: 3h00m45s
